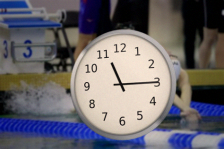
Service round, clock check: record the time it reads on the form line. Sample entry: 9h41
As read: 11h15
